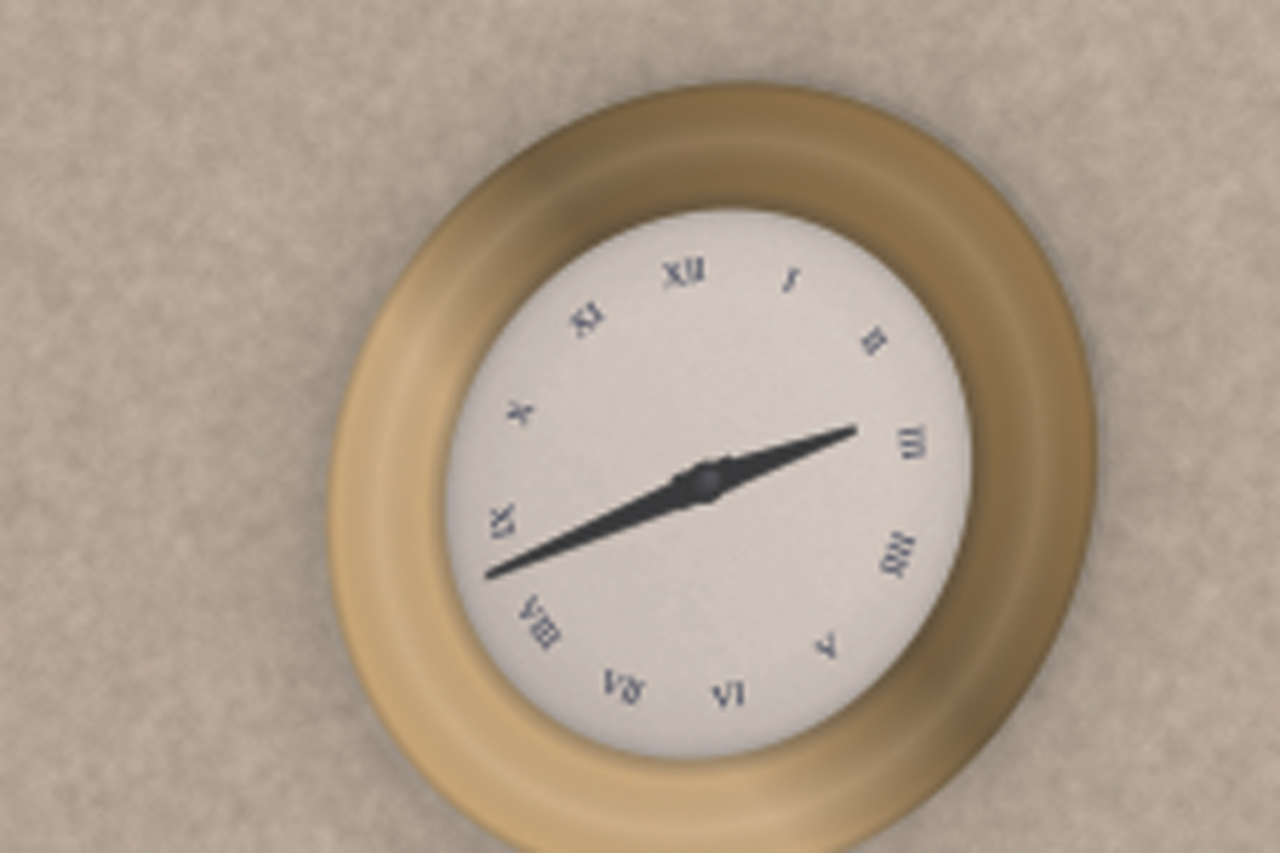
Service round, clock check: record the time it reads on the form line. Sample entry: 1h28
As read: 2h43
